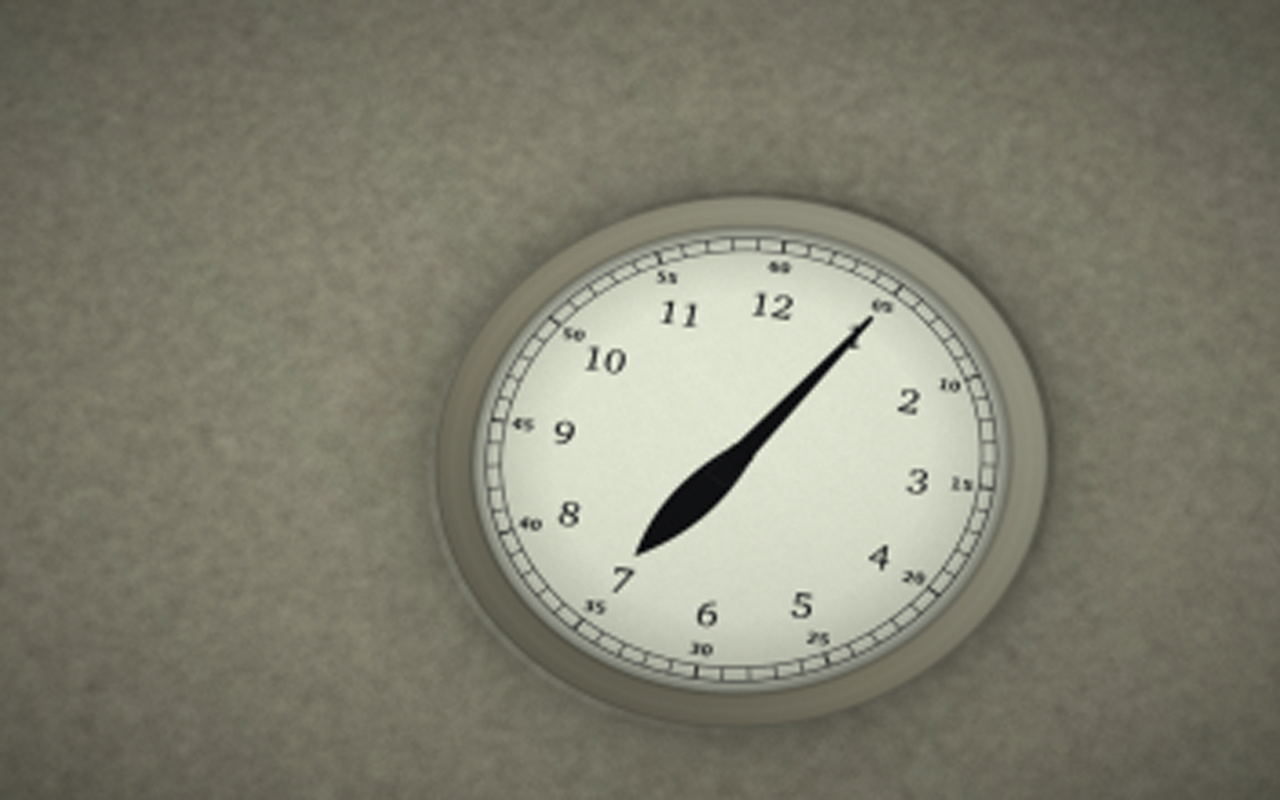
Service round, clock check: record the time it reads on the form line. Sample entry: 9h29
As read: 7h05
